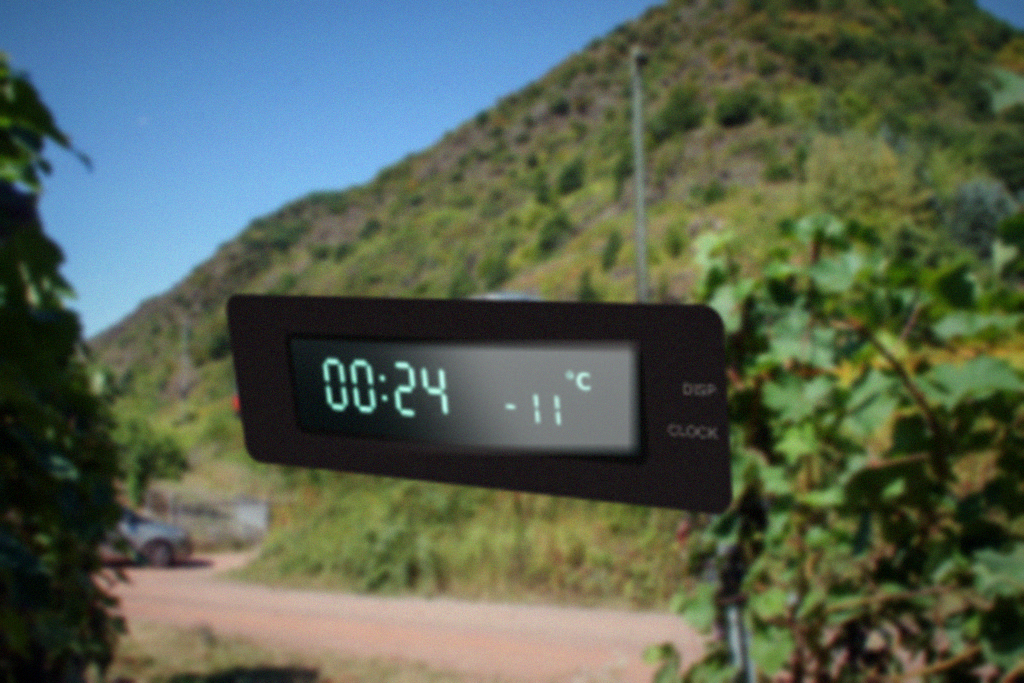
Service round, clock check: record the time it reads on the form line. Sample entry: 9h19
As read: 0h24
